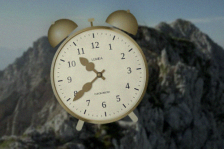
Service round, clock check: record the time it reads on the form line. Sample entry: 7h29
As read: 10h39
